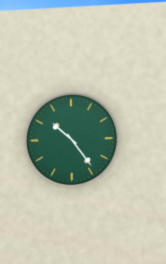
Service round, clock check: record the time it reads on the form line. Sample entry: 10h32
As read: 10h24
